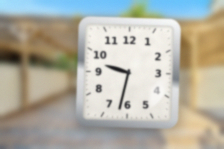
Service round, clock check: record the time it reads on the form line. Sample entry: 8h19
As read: 9h32
